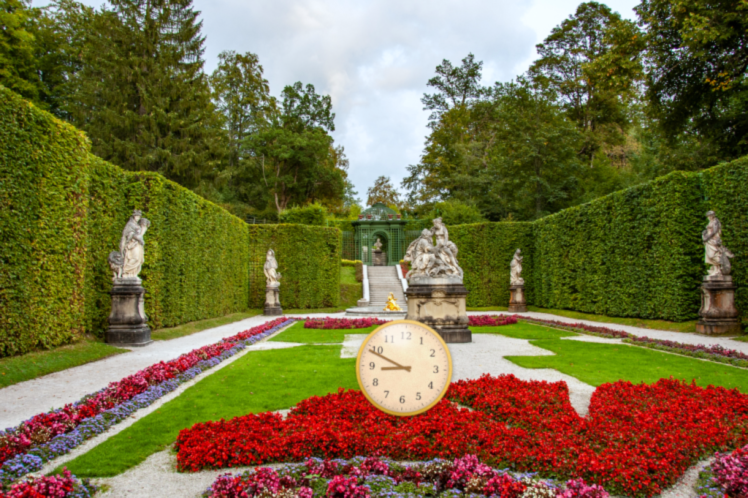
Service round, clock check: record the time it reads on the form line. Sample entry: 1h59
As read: 8h49
